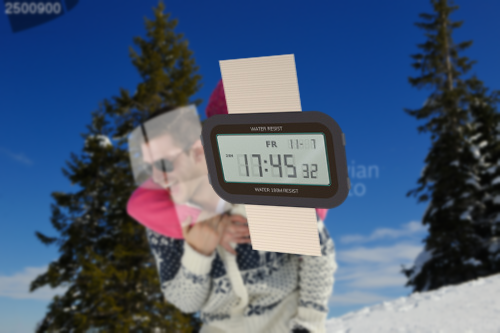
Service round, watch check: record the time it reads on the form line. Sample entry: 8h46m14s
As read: 17h45m32s
